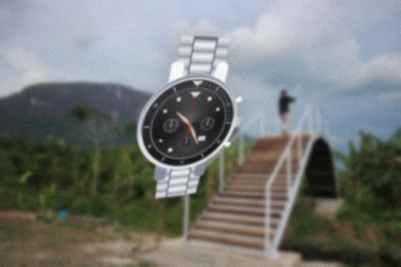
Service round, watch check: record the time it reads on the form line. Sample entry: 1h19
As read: 10h25
